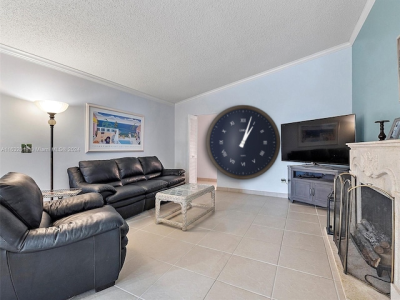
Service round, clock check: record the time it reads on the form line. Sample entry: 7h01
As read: 1h03
